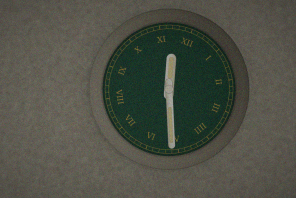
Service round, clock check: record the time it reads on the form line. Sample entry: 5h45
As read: 11h26
